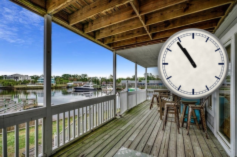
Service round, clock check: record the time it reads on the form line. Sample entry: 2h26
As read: 10h54
